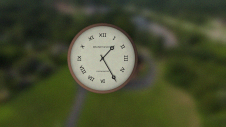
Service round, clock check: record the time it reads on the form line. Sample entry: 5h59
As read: 1h25
